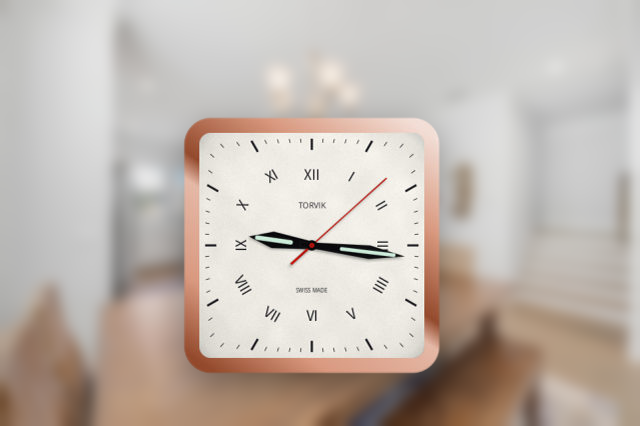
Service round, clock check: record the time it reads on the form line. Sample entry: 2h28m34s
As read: 9h16m08s
